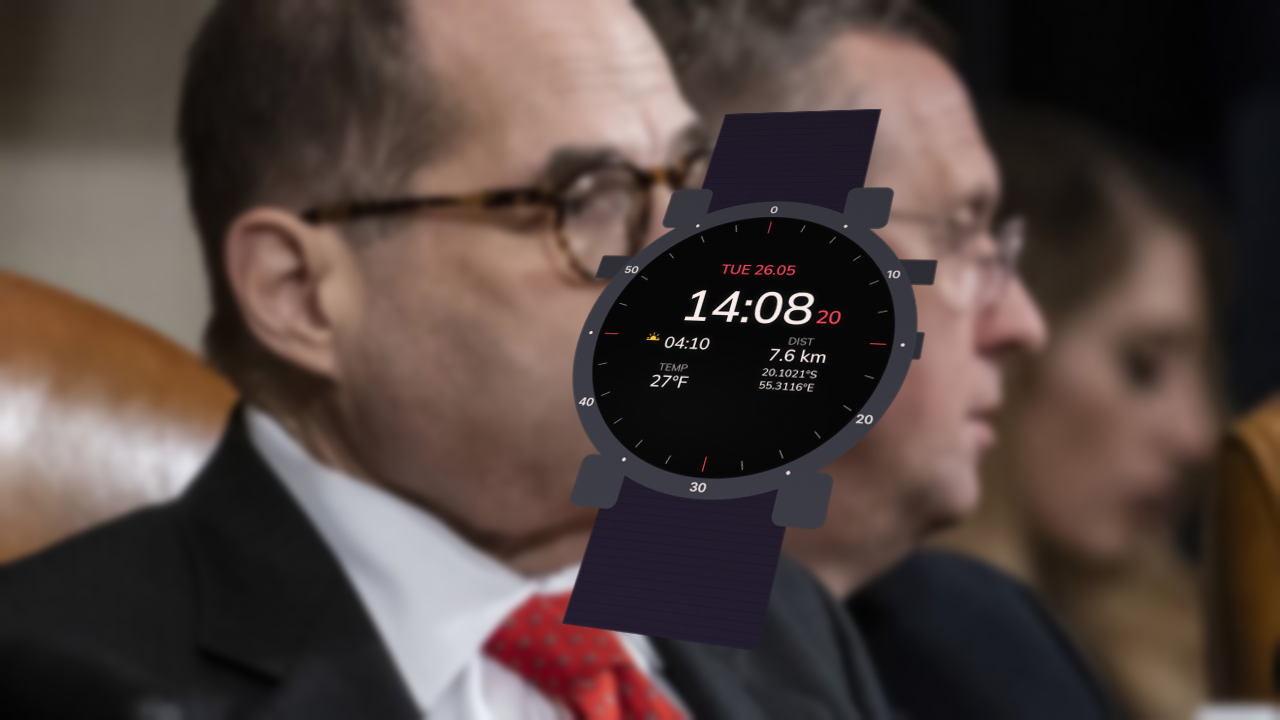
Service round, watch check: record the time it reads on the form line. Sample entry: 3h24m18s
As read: 14h08m20s
